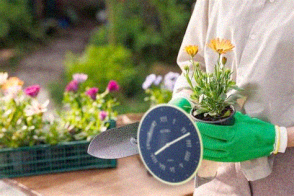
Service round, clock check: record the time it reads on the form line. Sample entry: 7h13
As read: 8h12
